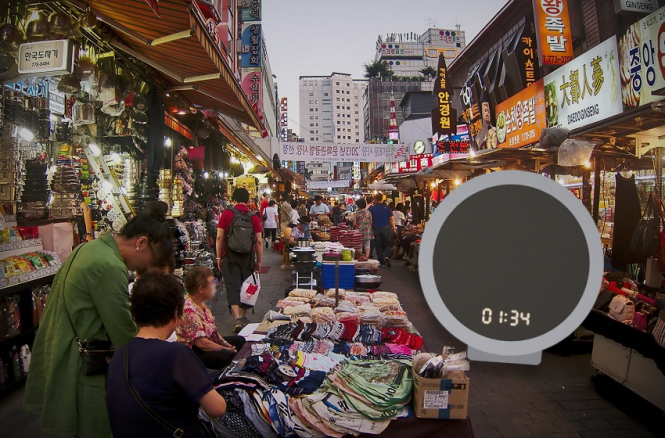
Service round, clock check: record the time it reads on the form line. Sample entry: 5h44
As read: 1h34
